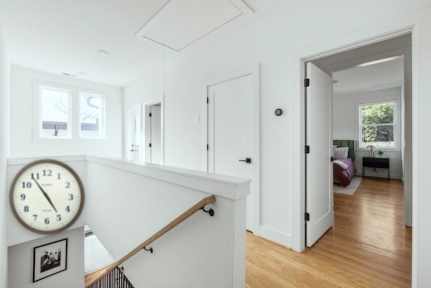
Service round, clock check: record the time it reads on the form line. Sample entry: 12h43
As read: 4h54
